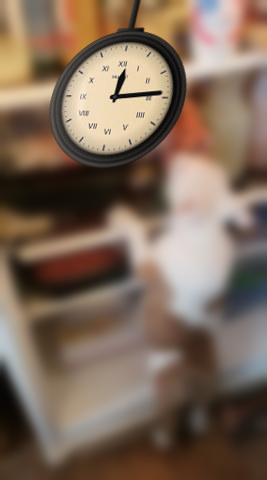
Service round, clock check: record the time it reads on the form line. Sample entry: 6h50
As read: 12h14
